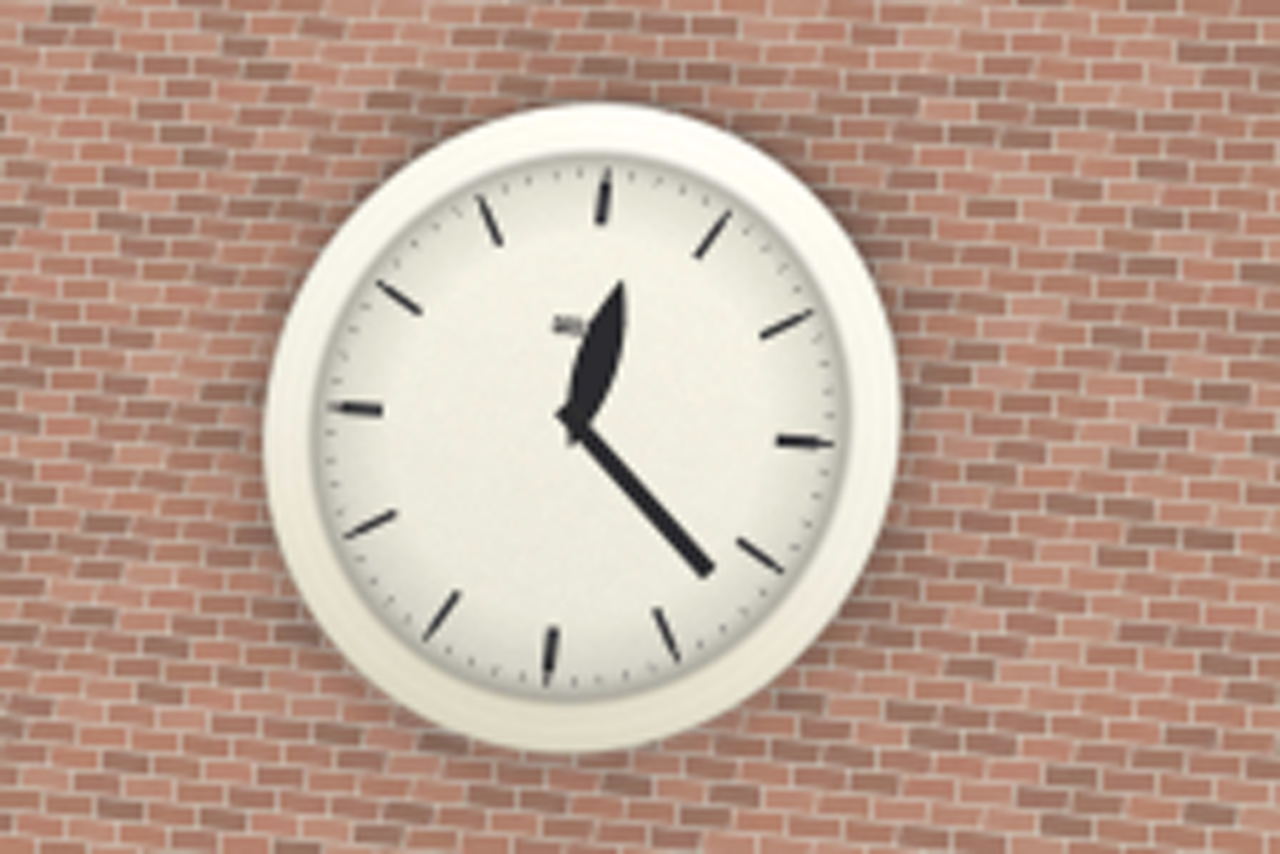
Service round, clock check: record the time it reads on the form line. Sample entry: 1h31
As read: 12h22
